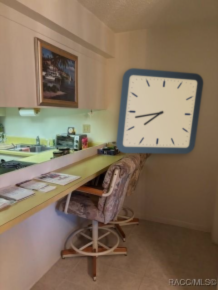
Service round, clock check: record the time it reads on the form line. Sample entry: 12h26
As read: 7h43
